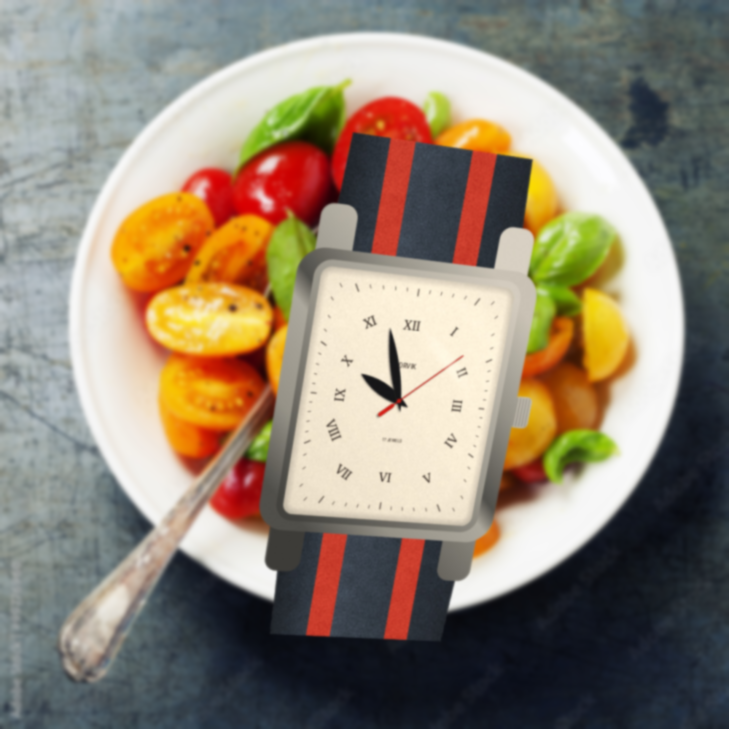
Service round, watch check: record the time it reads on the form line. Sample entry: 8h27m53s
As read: 9h57m08s
